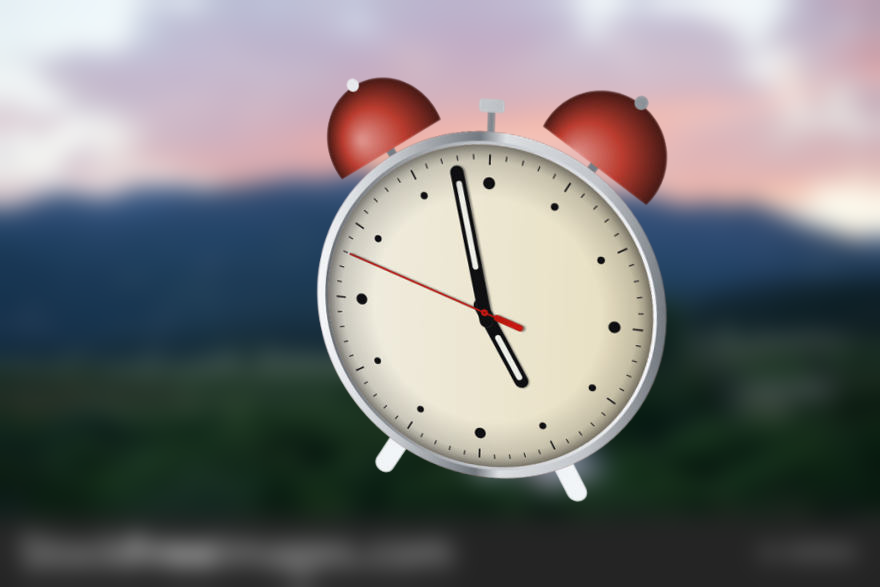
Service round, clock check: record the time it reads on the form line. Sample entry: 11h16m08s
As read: 4h57m48s
